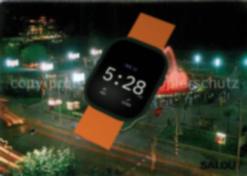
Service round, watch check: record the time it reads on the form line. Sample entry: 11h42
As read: 5h28
